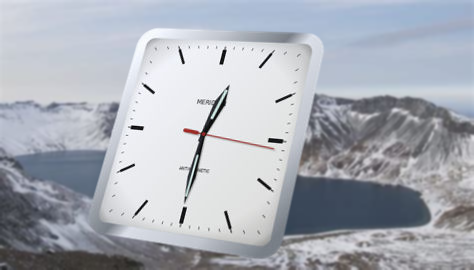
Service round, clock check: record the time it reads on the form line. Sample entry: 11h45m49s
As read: 12h30m16s
